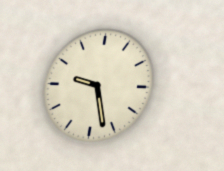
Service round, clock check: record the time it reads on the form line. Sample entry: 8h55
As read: 9h27
